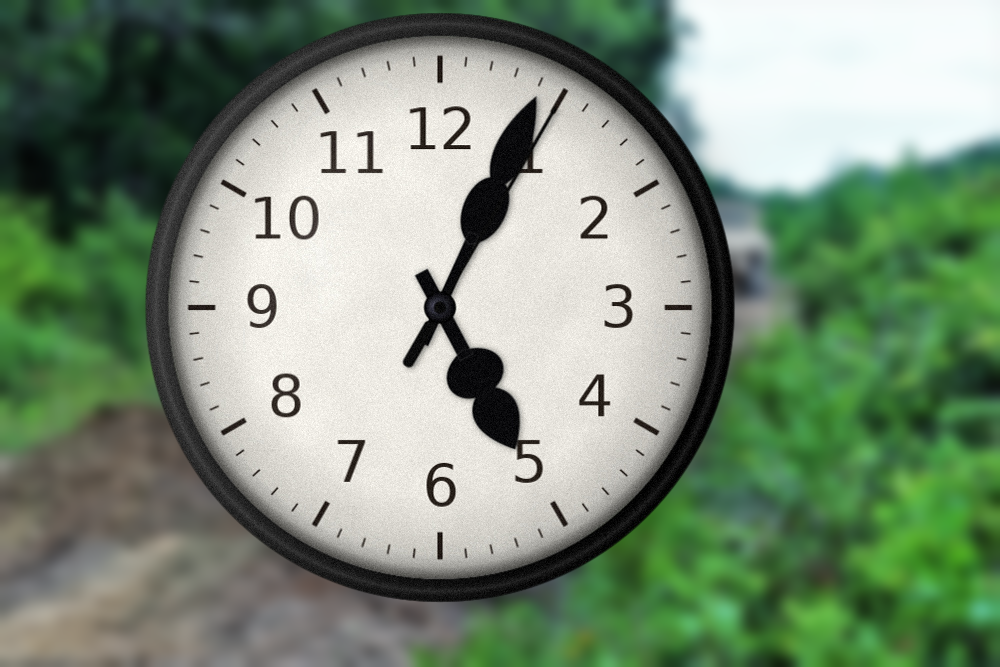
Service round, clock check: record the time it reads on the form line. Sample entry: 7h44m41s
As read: 5h04m05s
